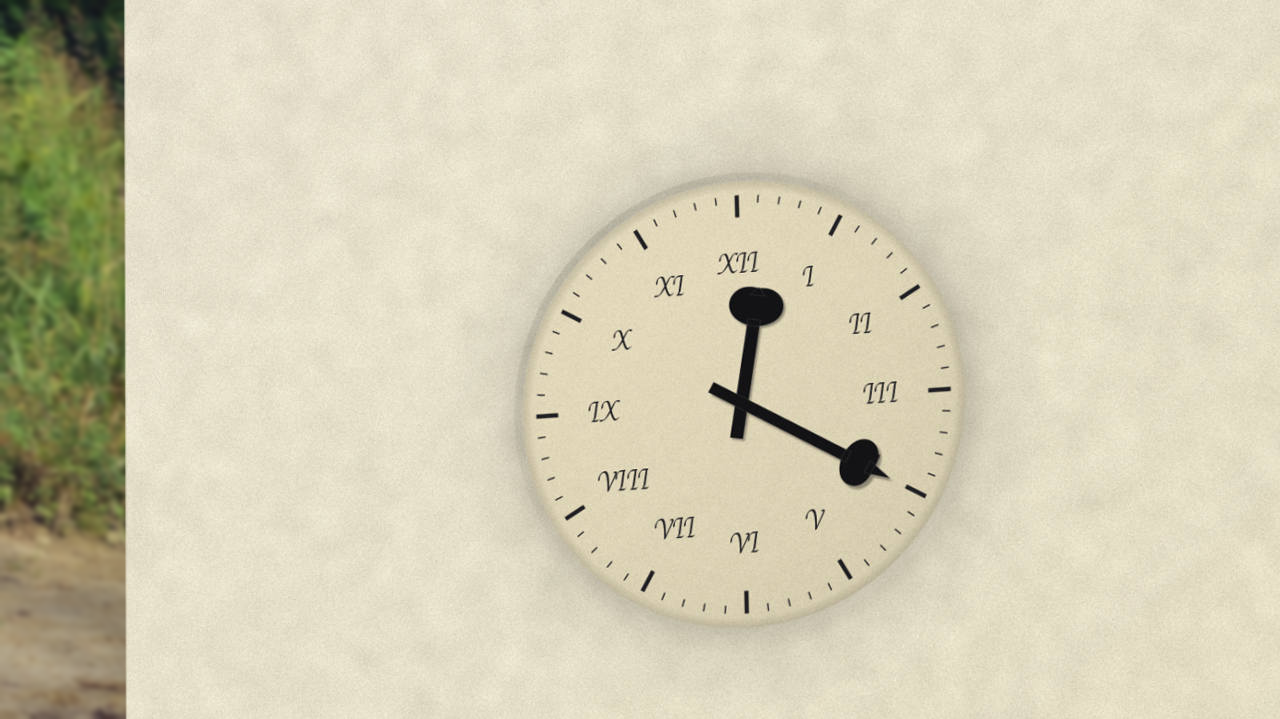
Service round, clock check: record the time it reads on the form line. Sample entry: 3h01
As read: 12h20
